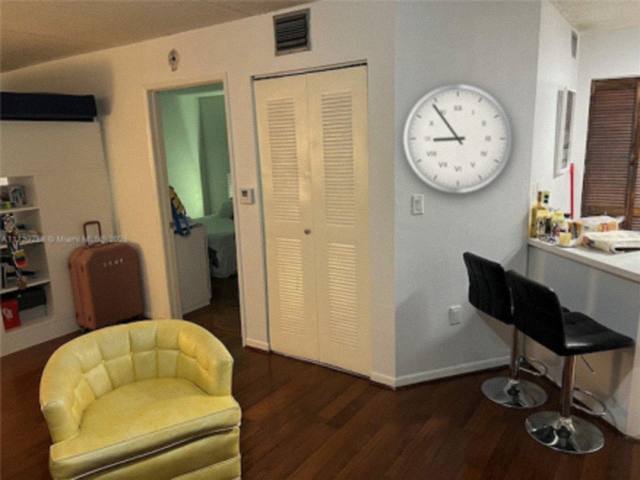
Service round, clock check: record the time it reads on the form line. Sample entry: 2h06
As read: 8h54
